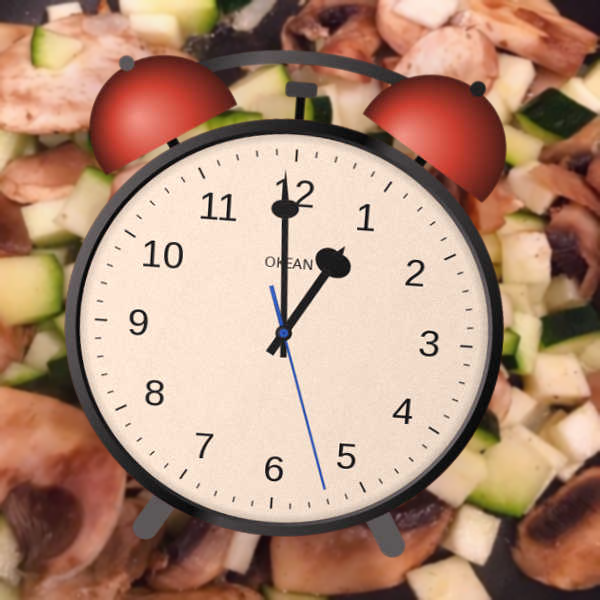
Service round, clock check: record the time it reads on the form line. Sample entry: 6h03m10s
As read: 12h59m27s
